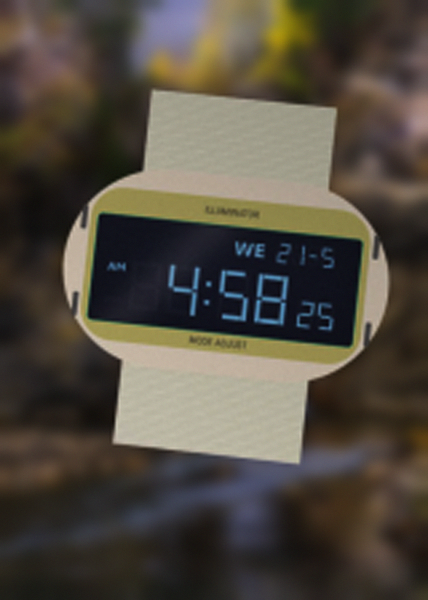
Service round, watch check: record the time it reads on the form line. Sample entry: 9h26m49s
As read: 4h58m25s
